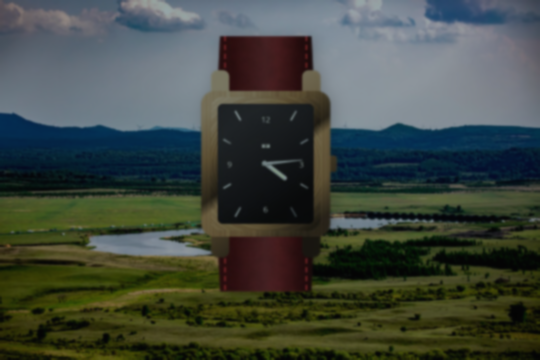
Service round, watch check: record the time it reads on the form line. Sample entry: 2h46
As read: 4h14
